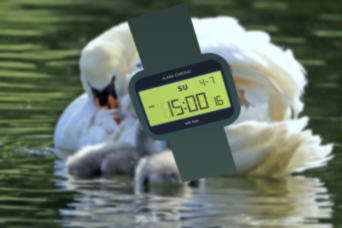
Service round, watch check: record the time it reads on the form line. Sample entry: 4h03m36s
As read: 15h00m16s
